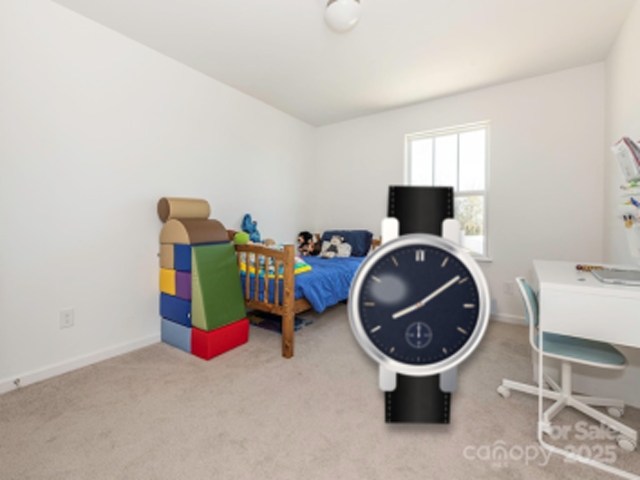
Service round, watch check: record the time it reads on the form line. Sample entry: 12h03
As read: 8h09
